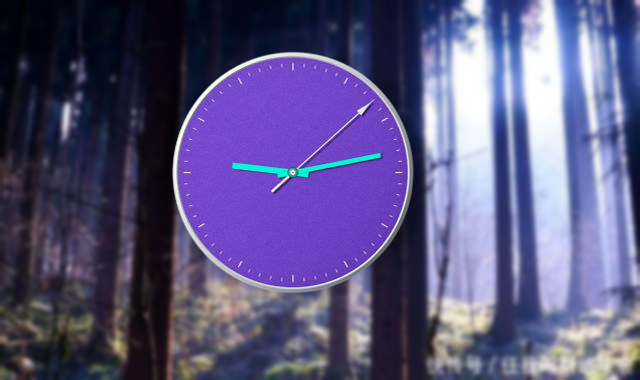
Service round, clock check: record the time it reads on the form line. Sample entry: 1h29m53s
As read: 9h13m08s
